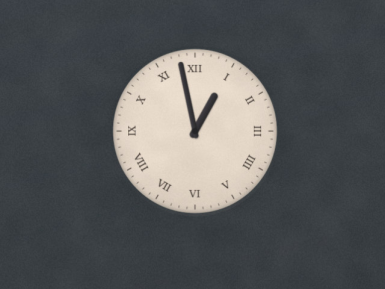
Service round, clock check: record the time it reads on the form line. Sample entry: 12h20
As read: 12h58
